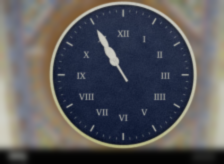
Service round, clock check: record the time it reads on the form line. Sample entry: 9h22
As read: 10h55
